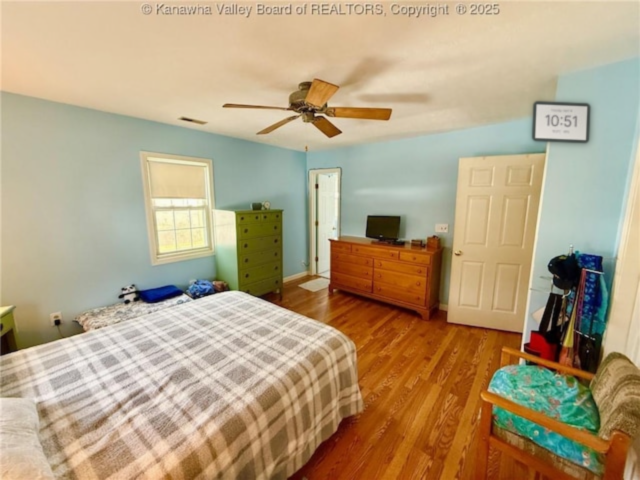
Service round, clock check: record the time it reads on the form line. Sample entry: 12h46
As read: 10h51
